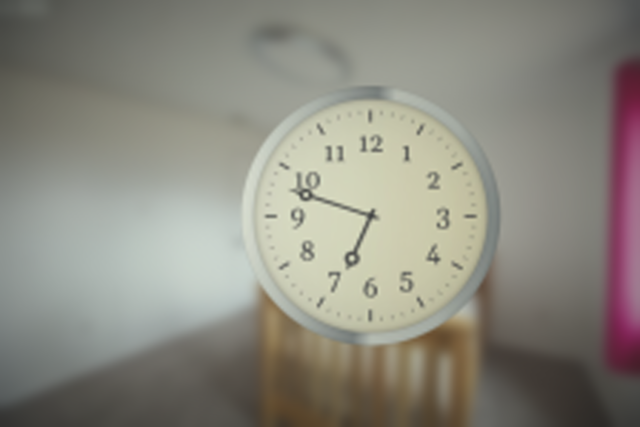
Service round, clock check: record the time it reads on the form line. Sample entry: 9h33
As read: 6h48
